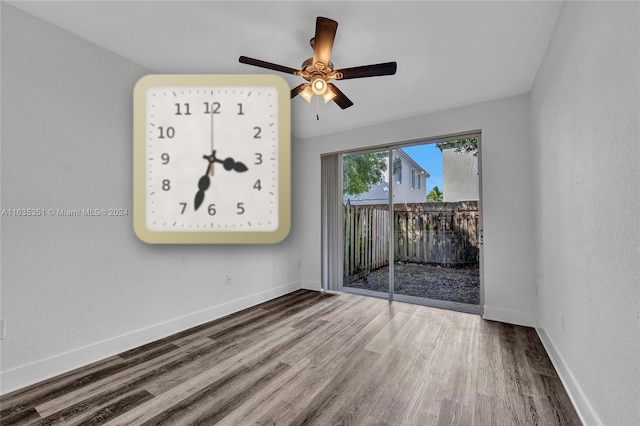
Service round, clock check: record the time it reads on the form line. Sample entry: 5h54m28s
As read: 3h33m00s
